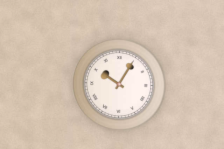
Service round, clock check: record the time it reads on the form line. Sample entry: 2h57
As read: 10h05
